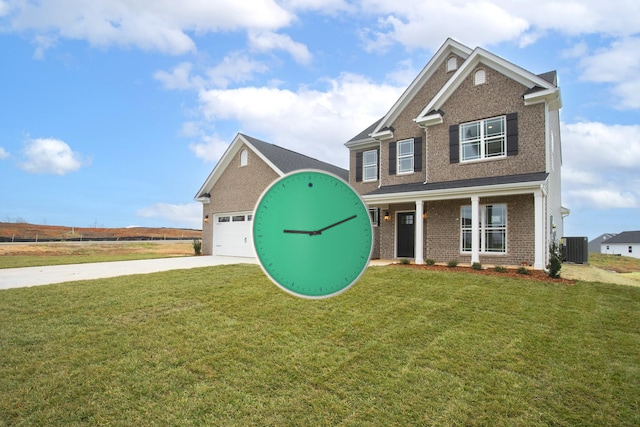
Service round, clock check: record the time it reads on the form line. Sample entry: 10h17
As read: 9h12
